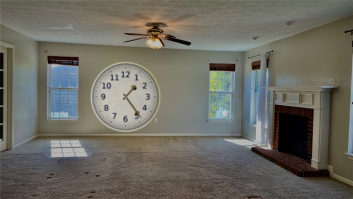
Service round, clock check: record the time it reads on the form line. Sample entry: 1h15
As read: 1h24
